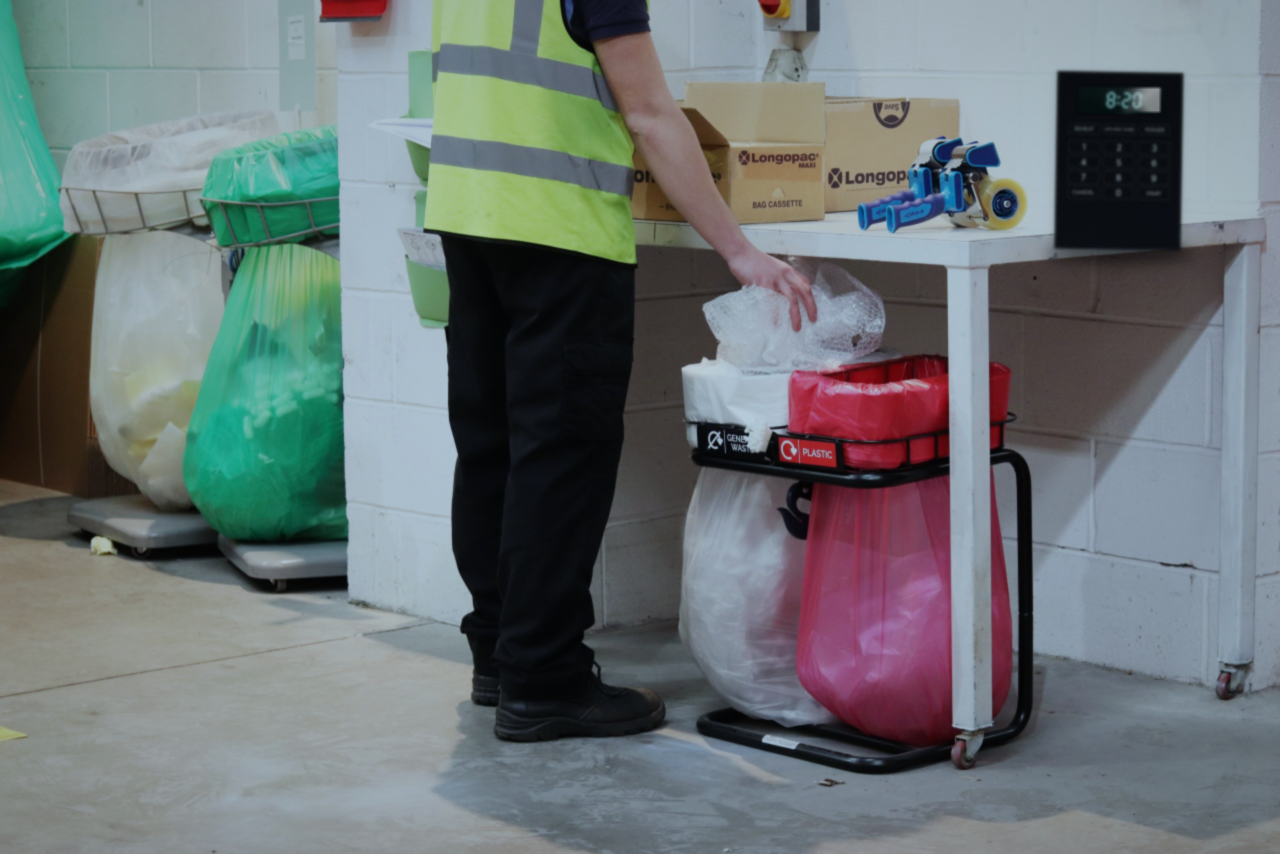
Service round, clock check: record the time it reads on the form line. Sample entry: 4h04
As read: 8h20
